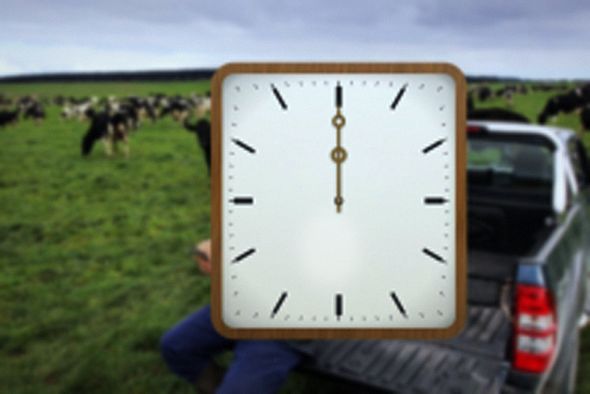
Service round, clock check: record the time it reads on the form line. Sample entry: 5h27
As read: 12h00
